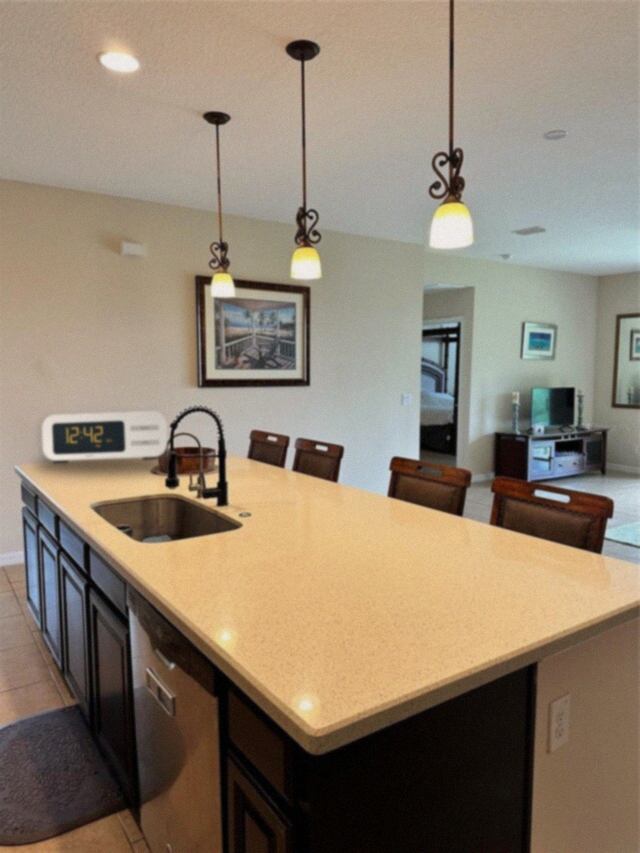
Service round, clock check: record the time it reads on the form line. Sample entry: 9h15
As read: 12h42
